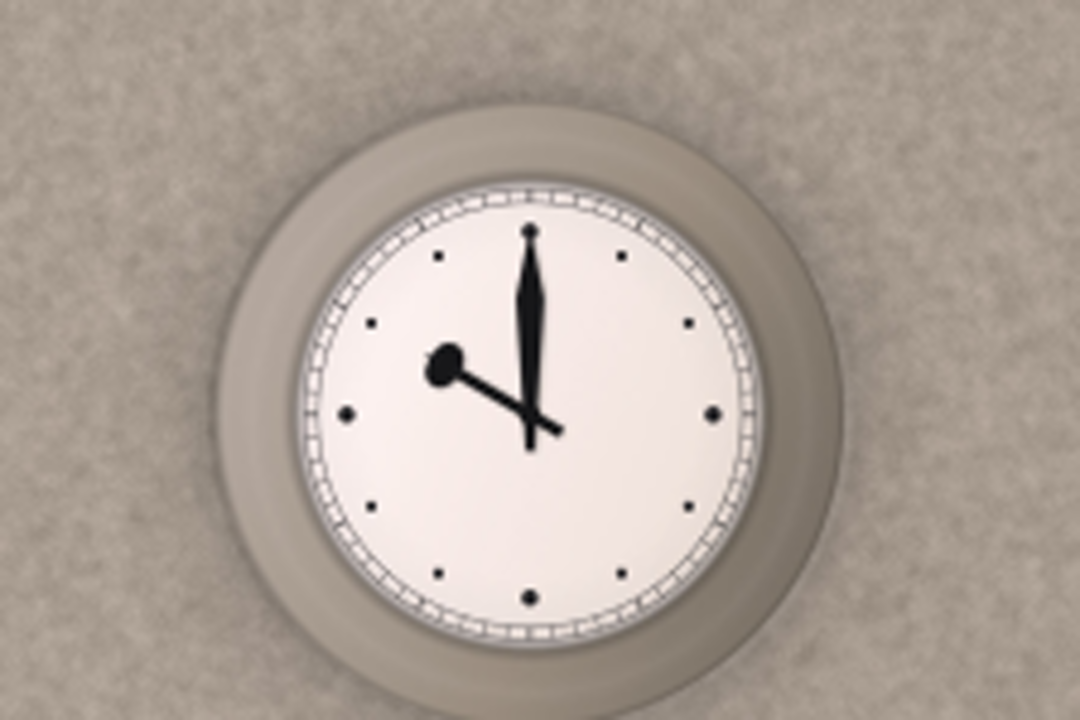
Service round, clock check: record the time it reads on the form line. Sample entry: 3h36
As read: 10h00
